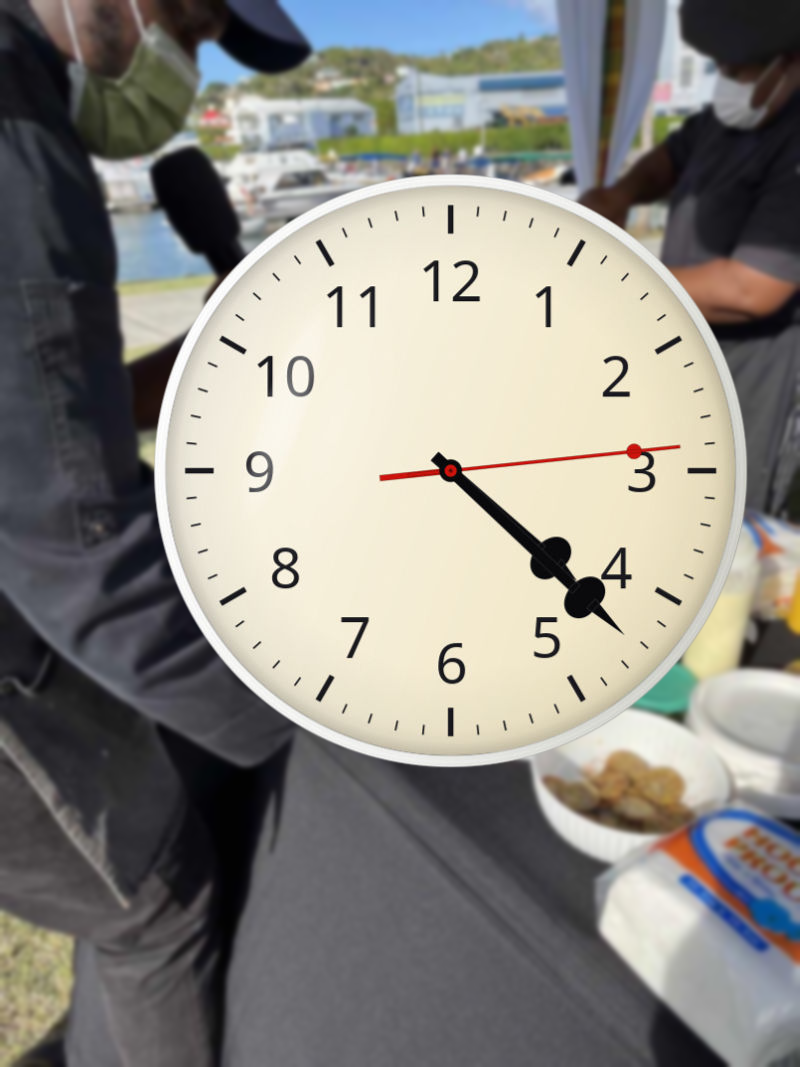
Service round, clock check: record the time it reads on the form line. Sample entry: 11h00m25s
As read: 4h22m14s
